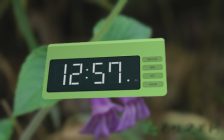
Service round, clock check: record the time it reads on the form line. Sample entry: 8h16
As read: 12h57
